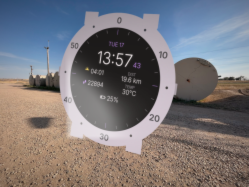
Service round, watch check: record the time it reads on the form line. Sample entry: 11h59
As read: 13h57
